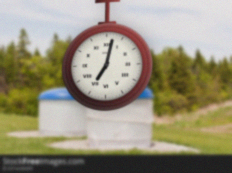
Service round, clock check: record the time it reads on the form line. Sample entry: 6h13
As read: 7h02
